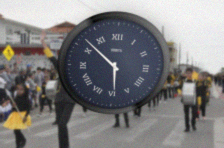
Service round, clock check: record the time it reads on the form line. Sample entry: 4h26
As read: 5h52
